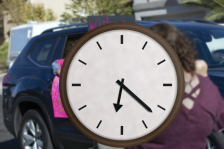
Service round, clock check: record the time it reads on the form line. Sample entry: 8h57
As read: 6h22
